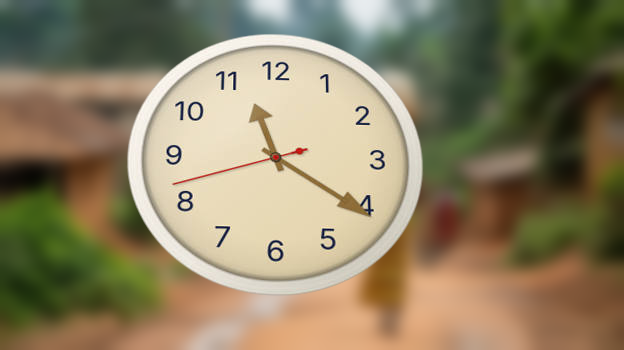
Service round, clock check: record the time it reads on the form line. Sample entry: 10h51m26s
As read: 11h20m42s
